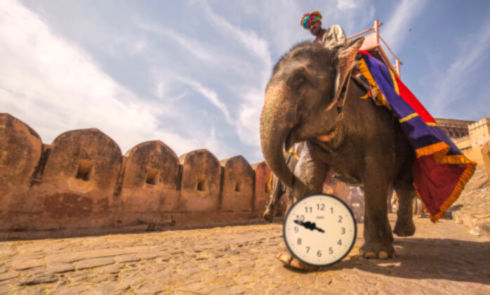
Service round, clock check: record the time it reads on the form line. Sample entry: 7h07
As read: 9h48
